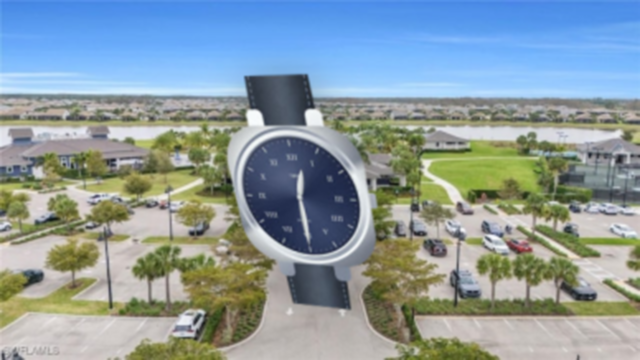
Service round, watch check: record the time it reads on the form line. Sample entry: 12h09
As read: 12h30
